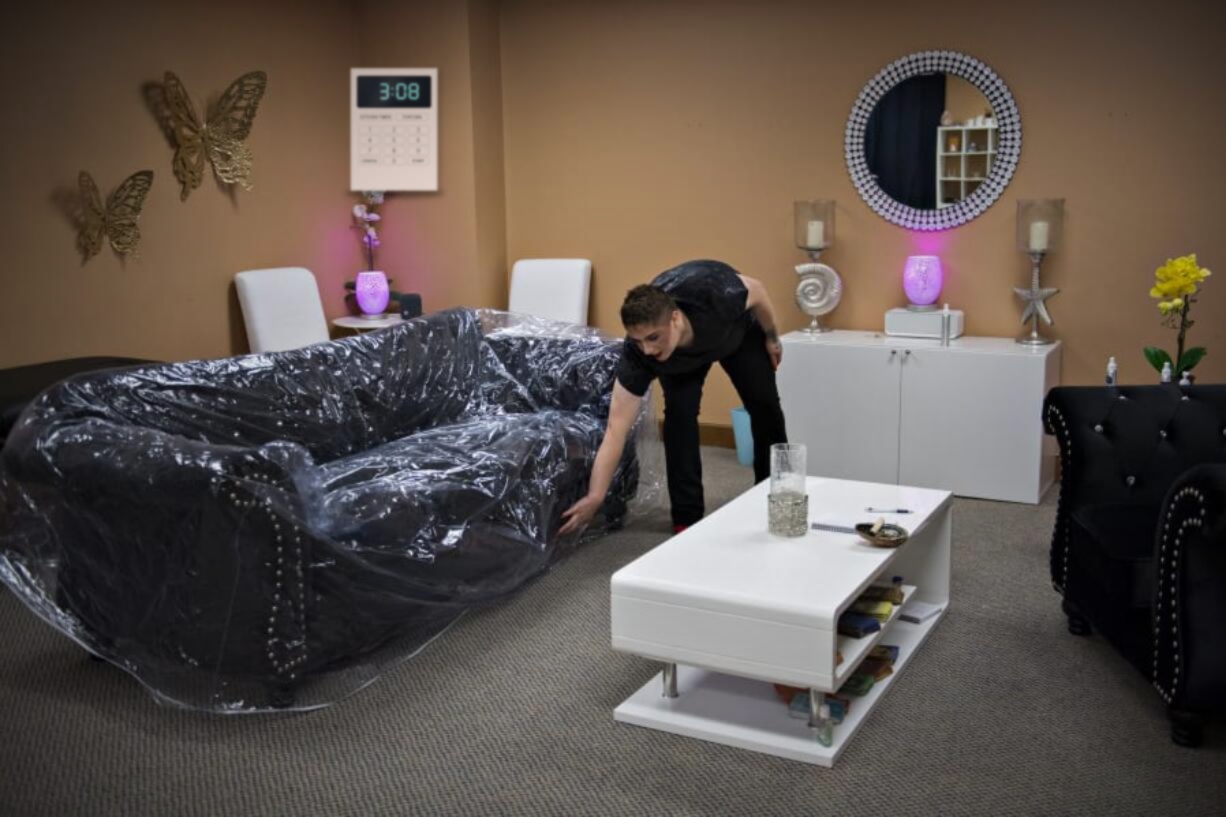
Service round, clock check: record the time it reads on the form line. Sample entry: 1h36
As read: 3h08
